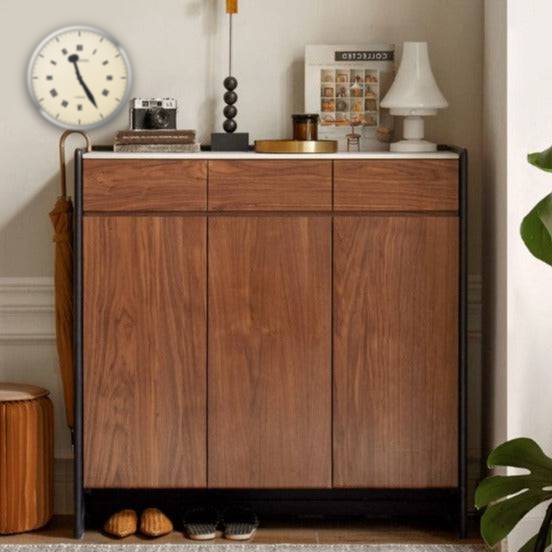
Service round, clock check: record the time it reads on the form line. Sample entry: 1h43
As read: 11h25
